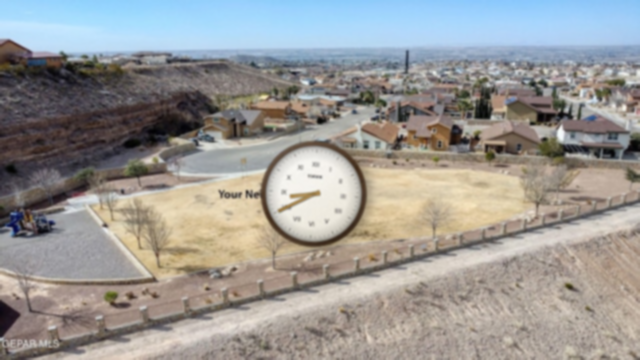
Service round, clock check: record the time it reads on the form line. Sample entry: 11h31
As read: 8h40
